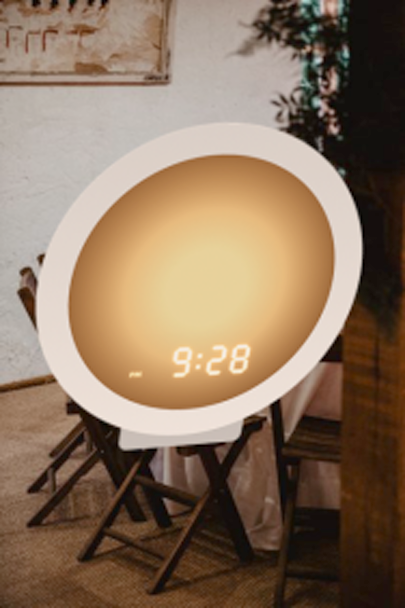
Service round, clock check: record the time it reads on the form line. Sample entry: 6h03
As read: 9h28
